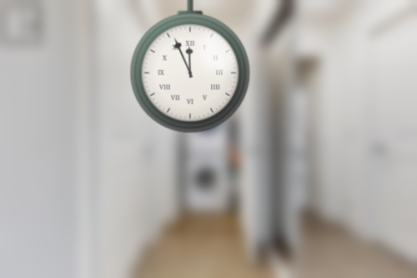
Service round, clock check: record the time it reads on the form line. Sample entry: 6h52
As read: 11h56
